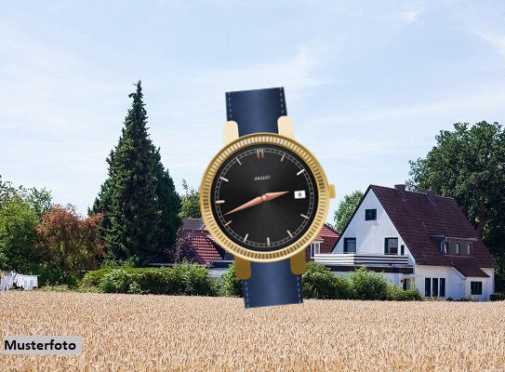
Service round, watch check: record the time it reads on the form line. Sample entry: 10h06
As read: 2h42
